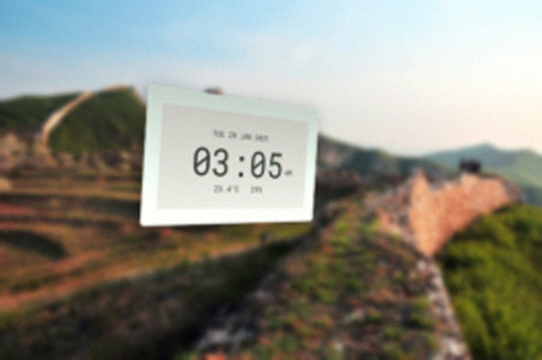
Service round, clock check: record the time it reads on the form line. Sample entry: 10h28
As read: 3h05
